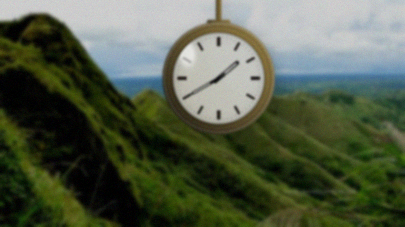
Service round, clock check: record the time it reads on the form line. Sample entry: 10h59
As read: 1h40
